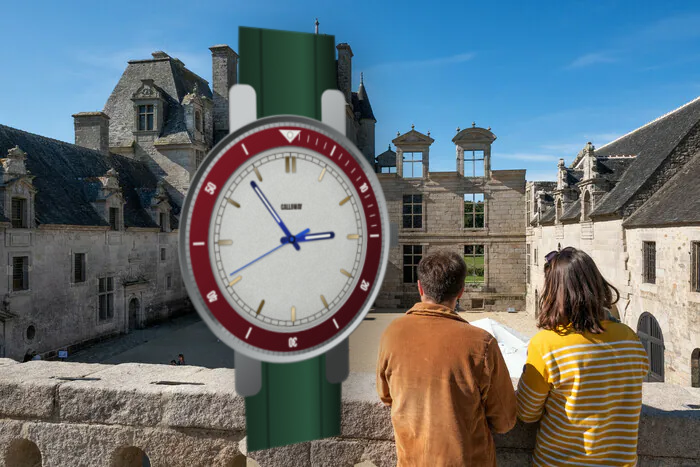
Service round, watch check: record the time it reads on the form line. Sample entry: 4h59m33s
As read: 2h53m41s
